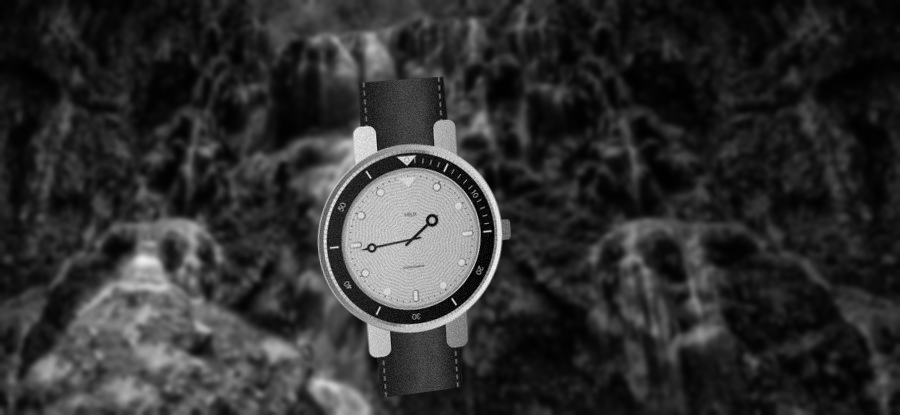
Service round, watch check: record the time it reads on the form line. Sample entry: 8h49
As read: 1h44
